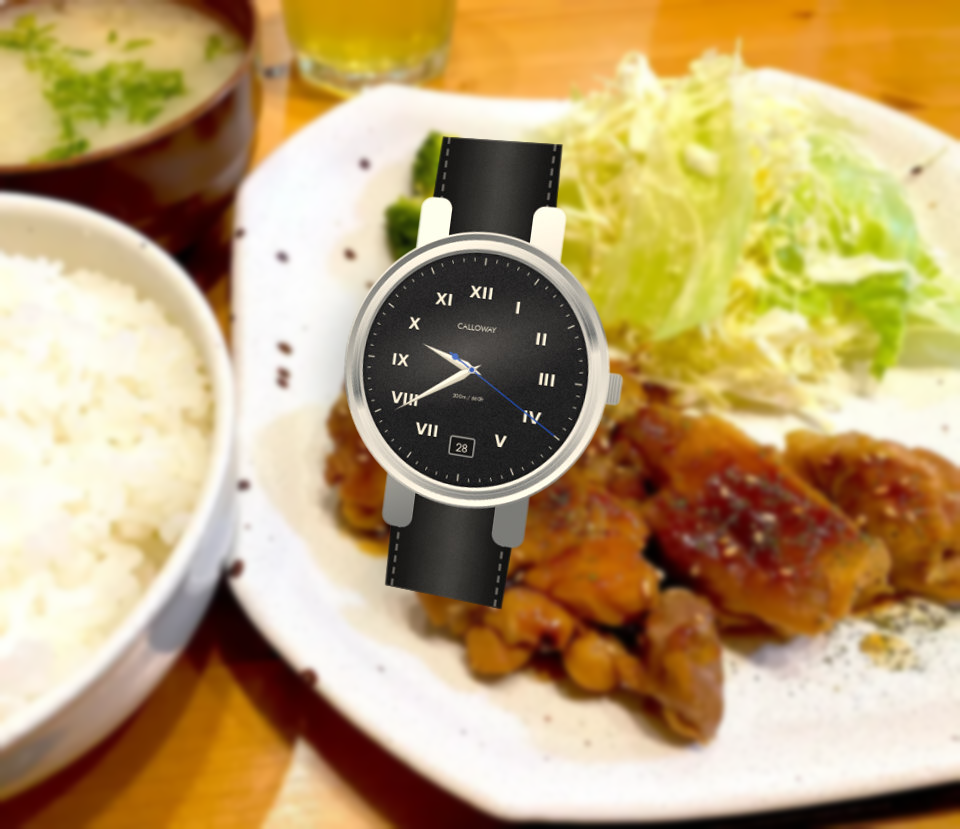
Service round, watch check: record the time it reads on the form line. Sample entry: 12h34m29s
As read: 9h39m20s
